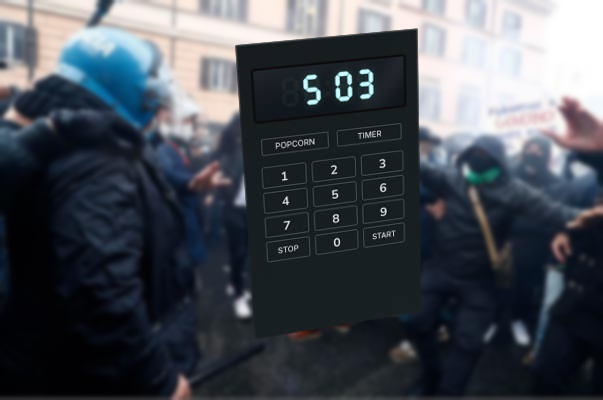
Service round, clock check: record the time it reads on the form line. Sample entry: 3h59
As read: 5h03
